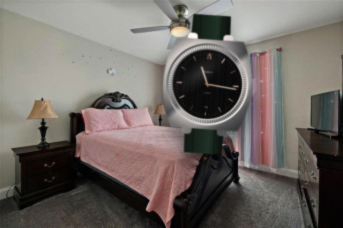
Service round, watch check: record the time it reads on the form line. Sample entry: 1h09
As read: 11h16
